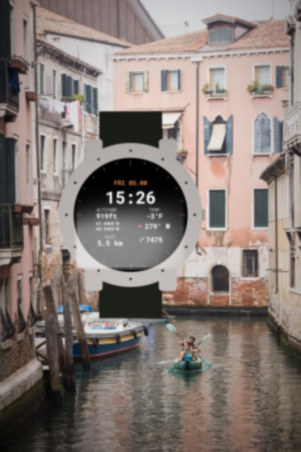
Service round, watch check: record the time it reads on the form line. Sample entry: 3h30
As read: 15h26
